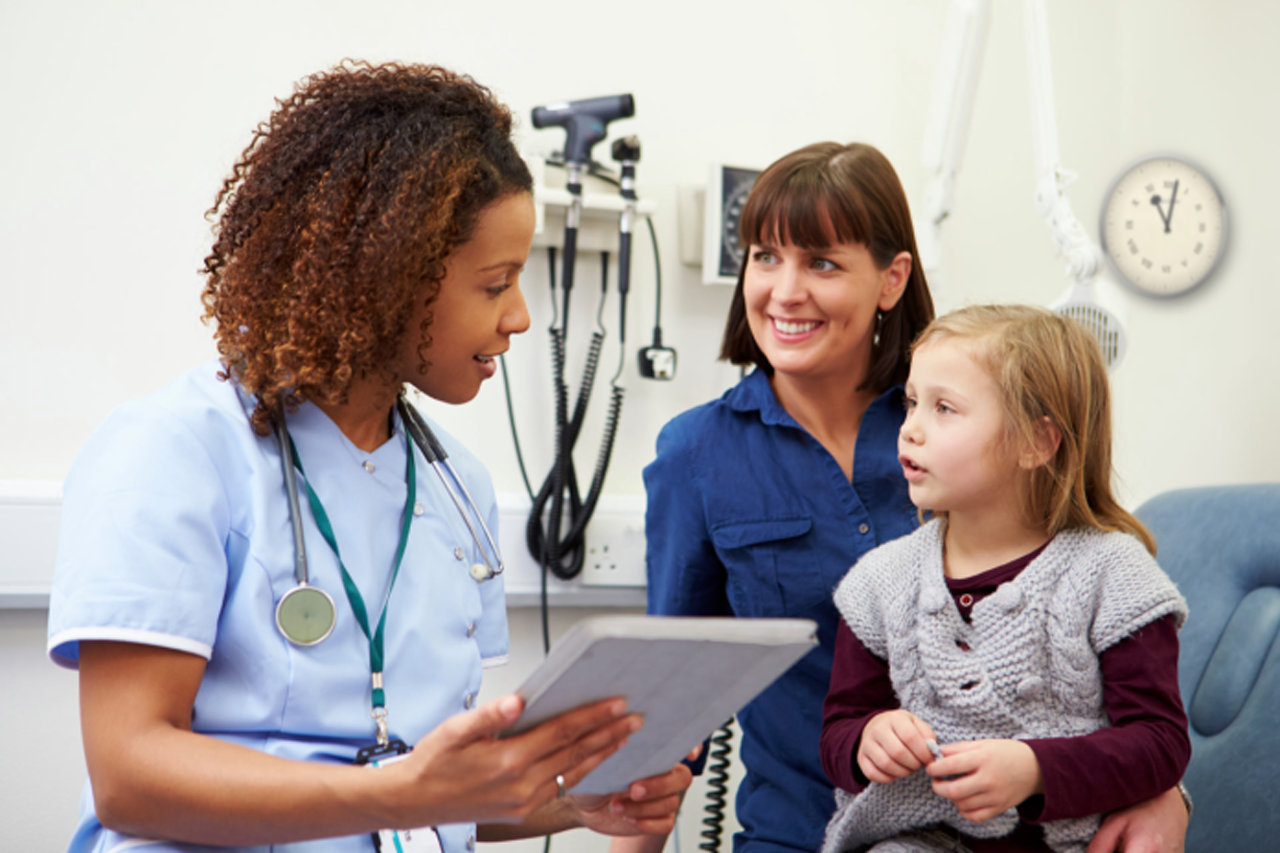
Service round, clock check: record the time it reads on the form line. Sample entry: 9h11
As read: 11h02
